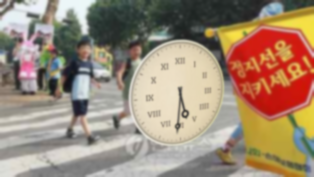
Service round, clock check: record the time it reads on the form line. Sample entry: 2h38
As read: 5h31
